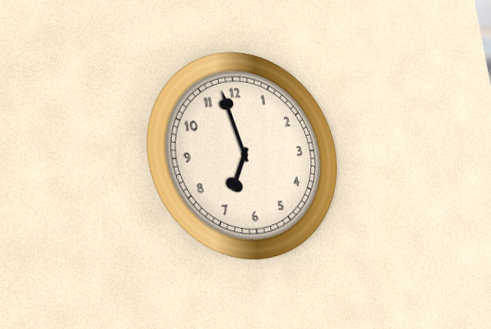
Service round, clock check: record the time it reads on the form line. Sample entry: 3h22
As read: 6h58
